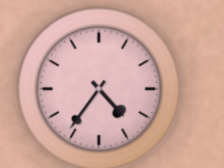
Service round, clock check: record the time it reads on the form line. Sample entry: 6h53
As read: 4h36
